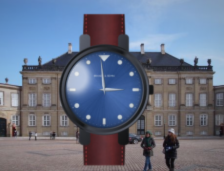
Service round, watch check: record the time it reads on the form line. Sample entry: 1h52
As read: 2h59
